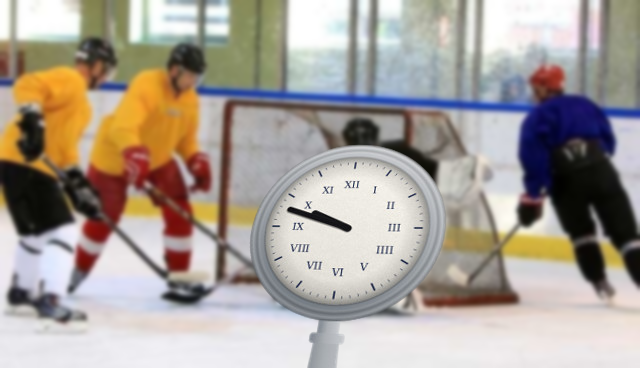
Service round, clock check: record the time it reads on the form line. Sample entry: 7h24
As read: 9h48
